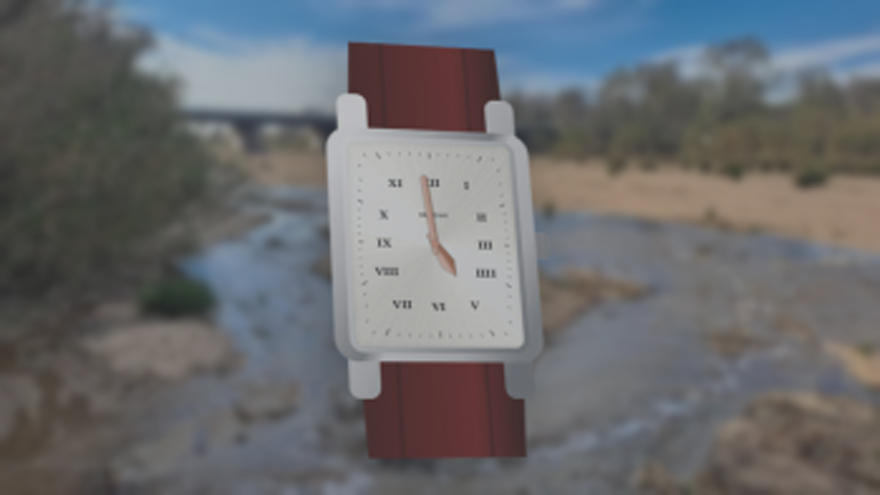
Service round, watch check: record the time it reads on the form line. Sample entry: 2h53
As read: 4h59
